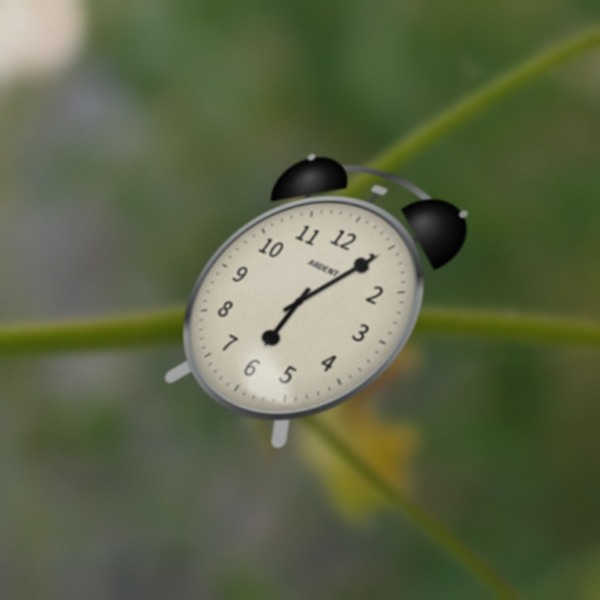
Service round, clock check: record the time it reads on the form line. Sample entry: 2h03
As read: 6h05
